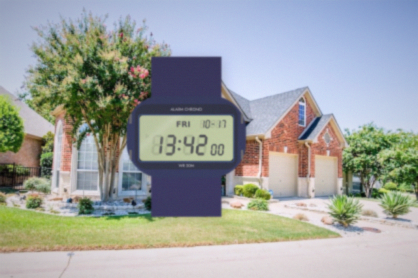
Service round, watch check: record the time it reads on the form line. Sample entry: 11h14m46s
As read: 13h42m00s
